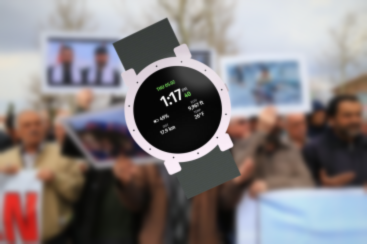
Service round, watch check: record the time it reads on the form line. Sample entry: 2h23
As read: 1h17
